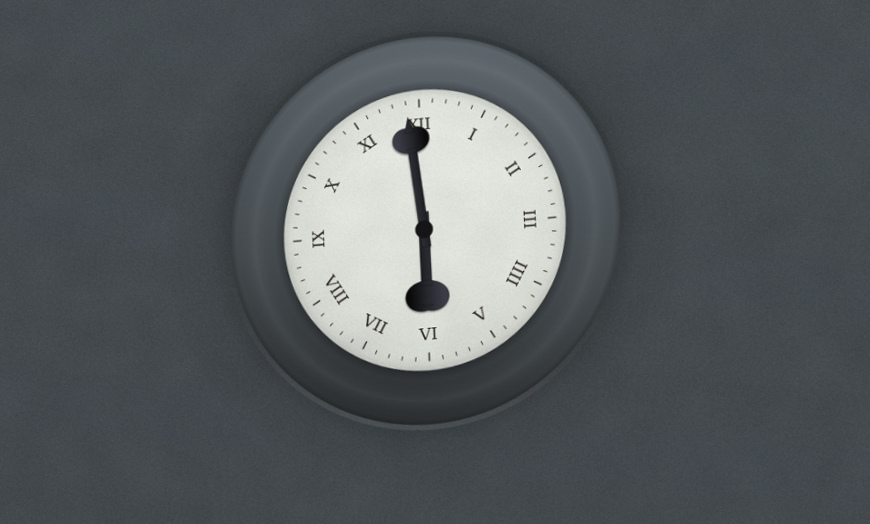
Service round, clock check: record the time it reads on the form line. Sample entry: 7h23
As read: 5h59
